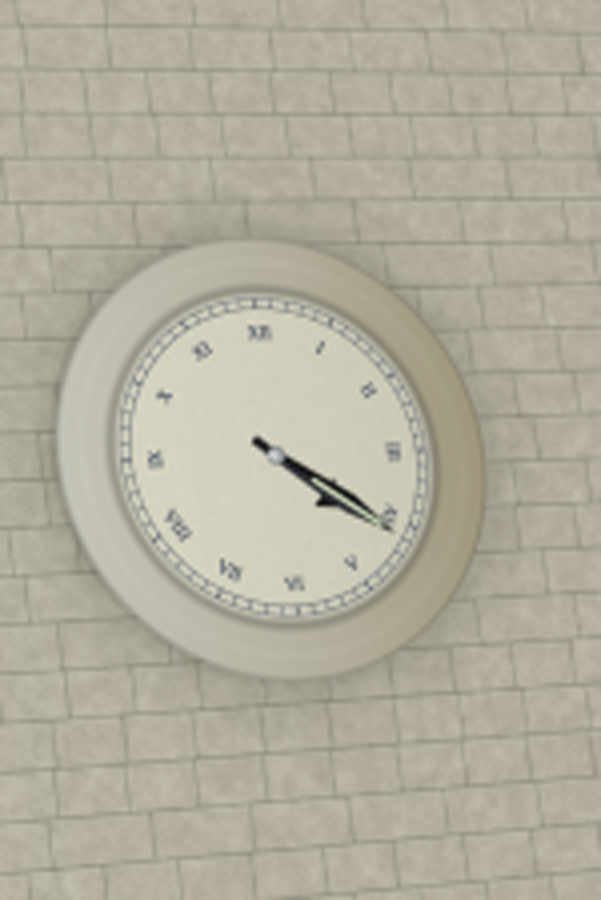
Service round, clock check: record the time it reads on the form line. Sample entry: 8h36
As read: 4h21
